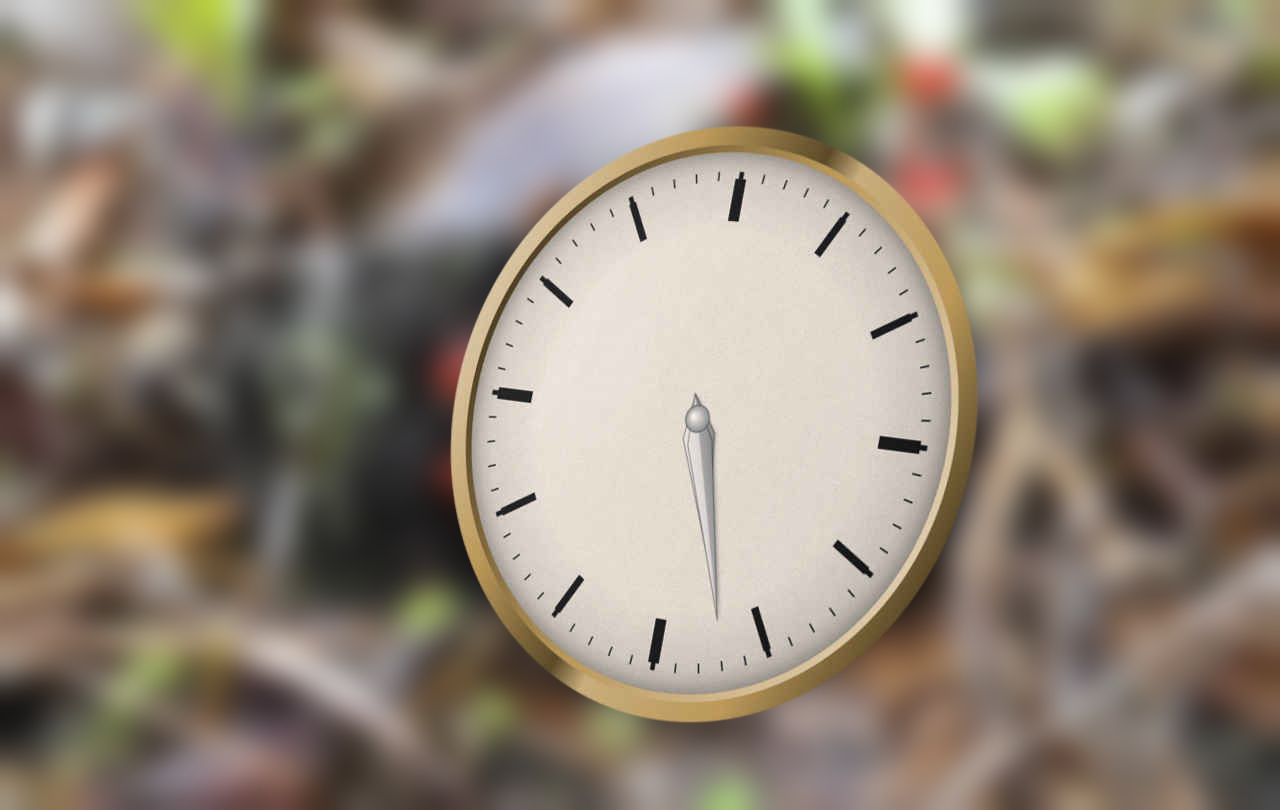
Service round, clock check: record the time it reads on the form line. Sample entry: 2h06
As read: 5h27
